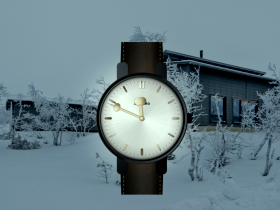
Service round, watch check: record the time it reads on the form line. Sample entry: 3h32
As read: 11h49
